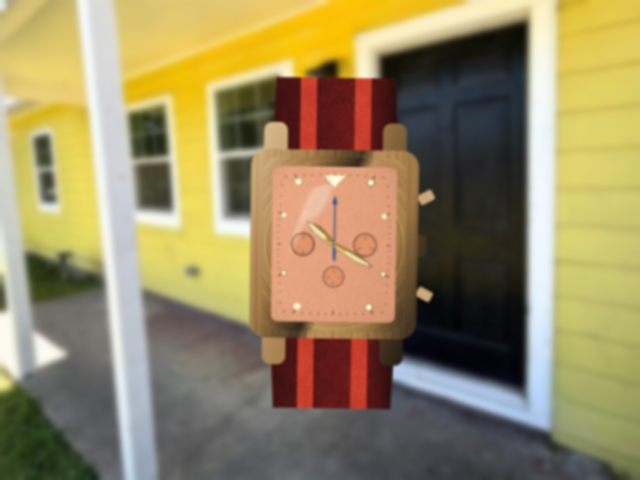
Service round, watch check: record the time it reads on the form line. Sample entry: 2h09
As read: 10h20
